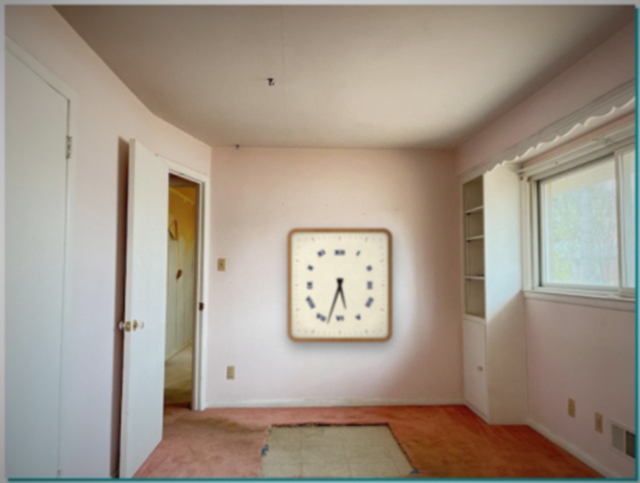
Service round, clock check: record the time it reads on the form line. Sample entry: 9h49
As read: 5h33
